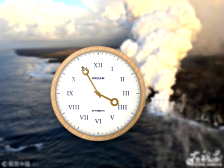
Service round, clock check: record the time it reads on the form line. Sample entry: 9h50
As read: 3h55
